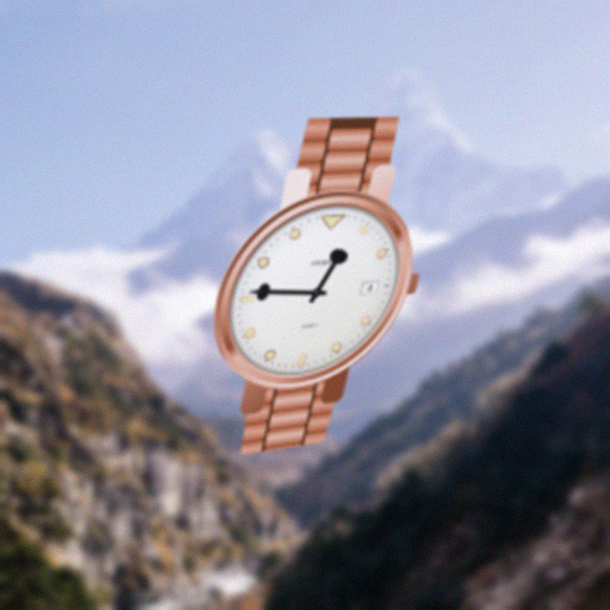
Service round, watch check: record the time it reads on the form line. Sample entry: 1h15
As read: 12h46
